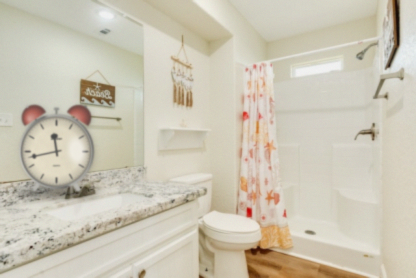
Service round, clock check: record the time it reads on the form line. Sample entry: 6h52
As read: 11h43
